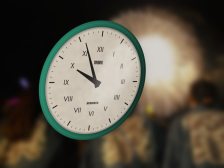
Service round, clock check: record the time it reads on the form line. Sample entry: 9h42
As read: 9h56
